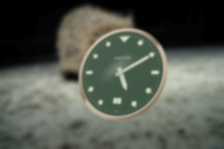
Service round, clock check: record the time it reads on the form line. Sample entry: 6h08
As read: 5h10
